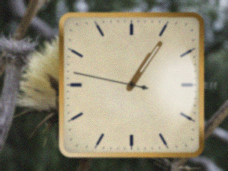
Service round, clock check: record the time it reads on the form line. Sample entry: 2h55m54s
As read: 1h05m47s
